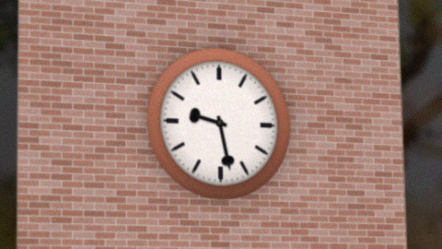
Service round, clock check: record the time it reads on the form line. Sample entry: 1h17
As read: 9h28
